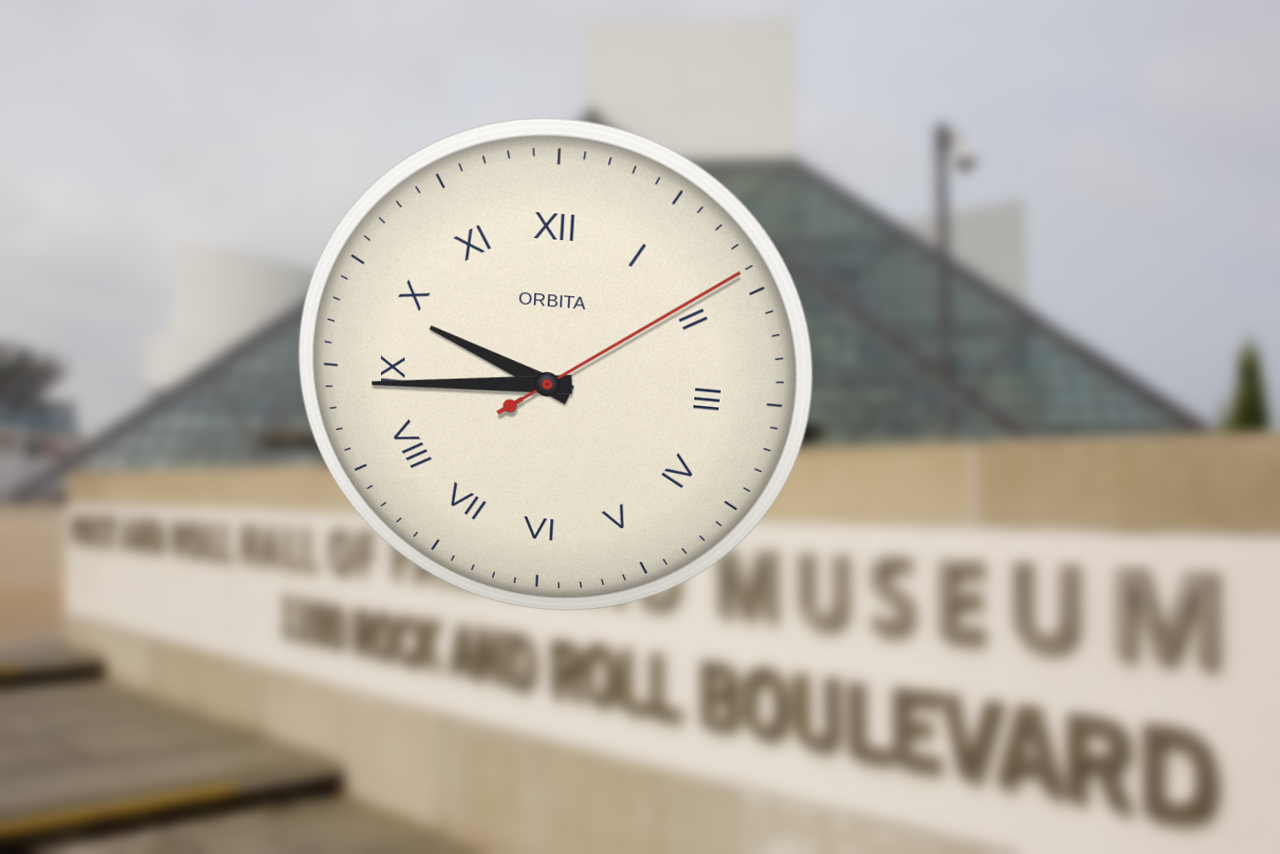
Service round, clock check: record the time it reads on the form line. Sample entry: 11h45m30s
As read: 9h44m09s
